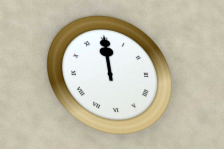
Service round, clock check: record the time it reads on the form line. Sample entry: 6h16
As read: 12h00
